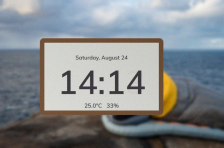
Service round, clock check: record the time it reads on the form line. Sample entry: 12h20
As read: 14h14
